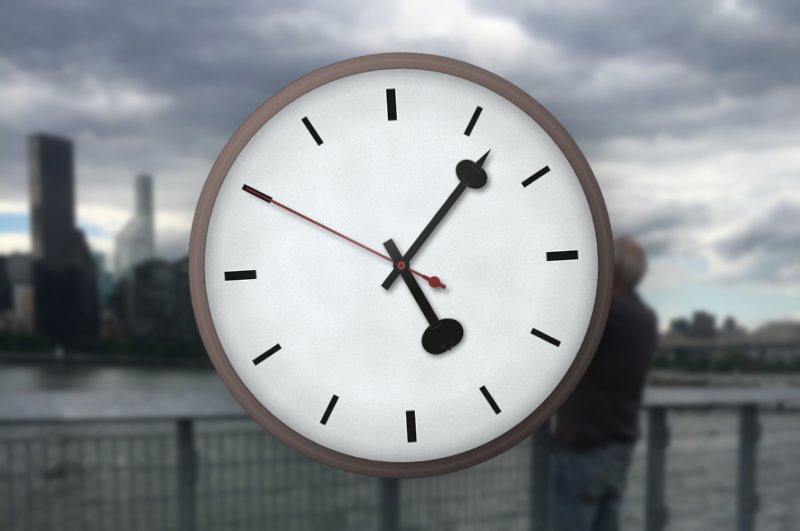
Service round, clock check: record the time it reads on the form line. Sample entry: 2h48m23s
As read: 5h06m50s
